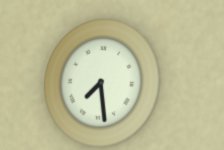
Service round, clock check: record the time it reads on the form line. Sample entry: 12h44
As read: 7h28
